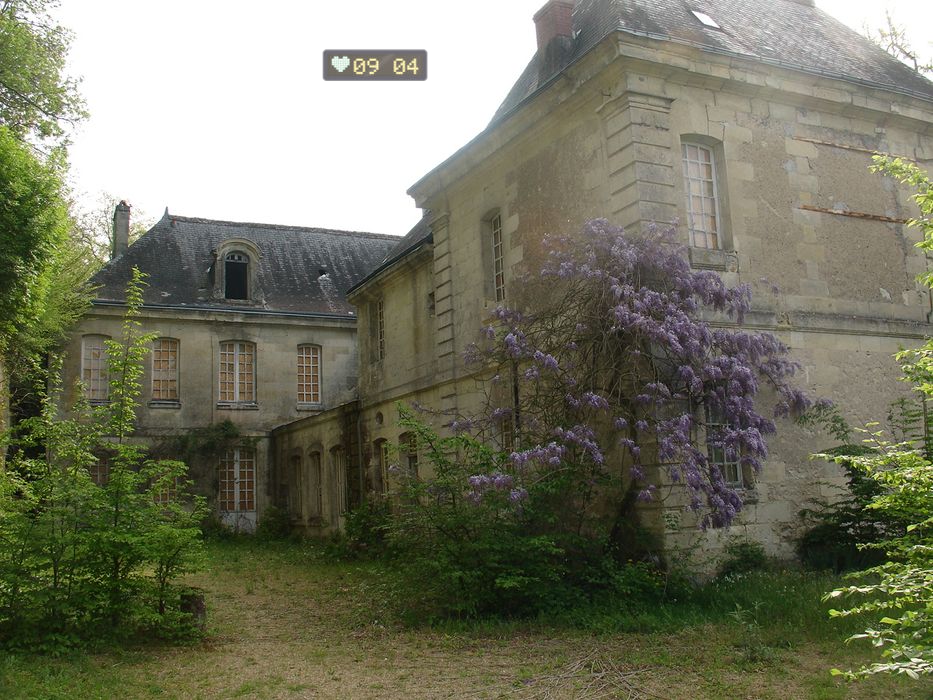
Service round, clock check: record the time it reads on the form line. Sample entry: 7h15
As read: 9h04
